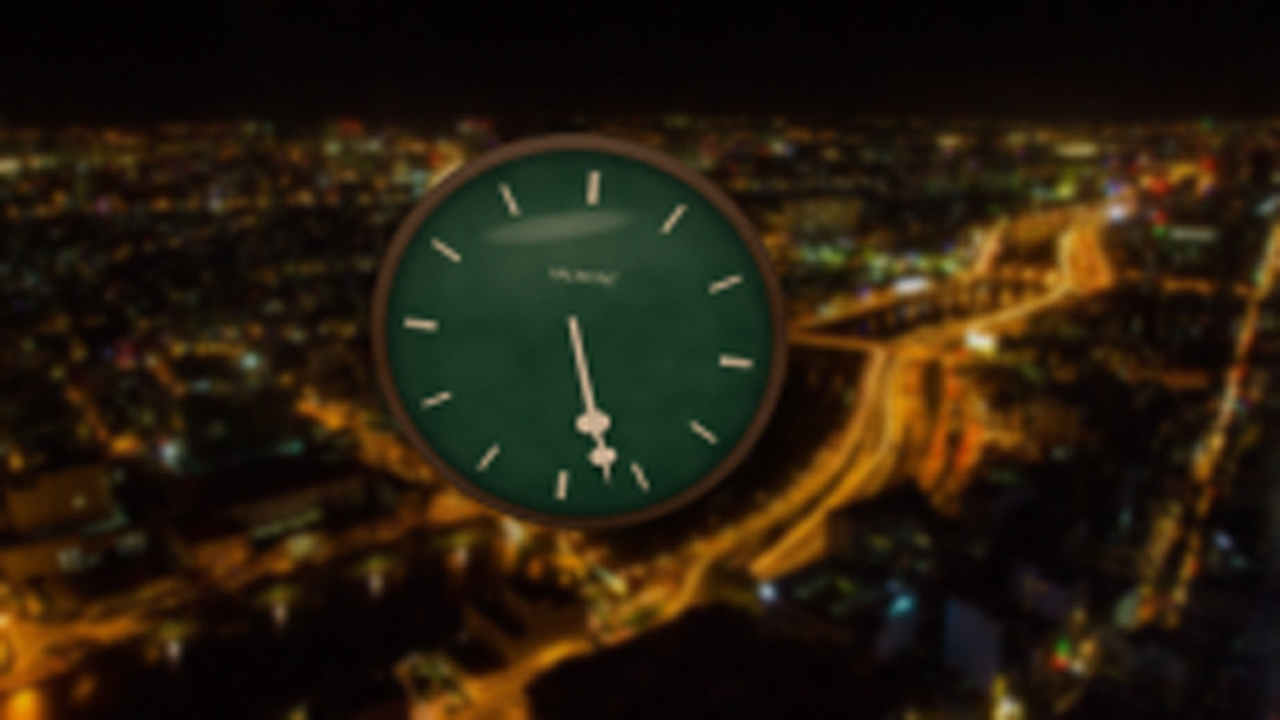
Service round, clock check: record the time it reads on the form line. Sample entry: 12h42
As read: 5h27
